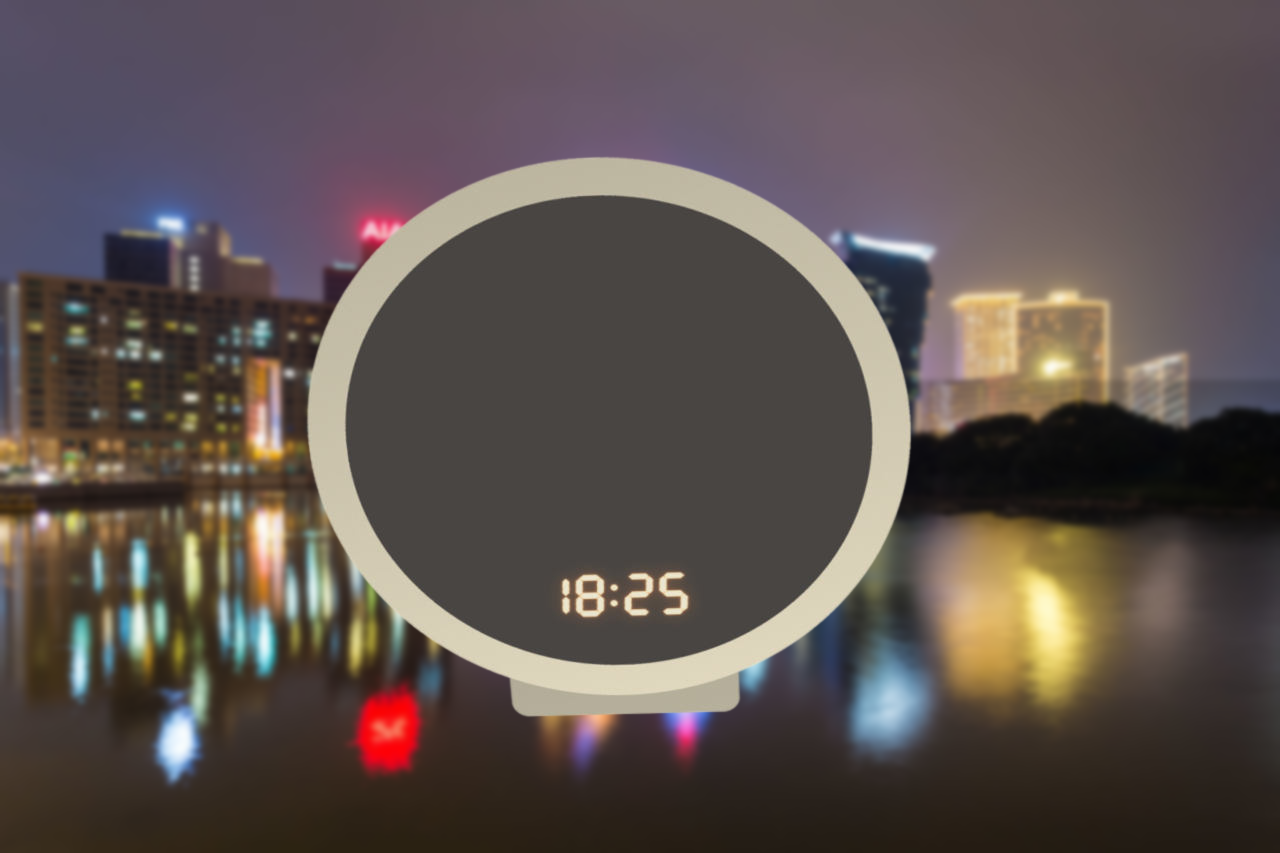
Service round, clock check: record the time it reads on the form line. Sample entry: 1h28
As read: 18h25
